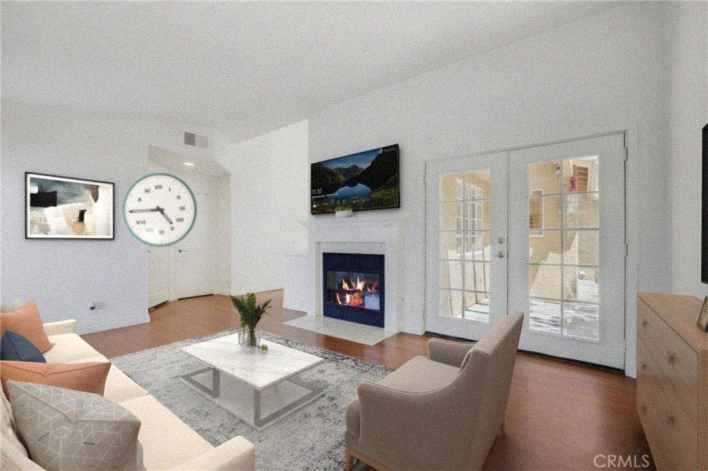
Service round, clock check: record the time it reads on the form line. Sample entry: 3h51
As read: 4h45
